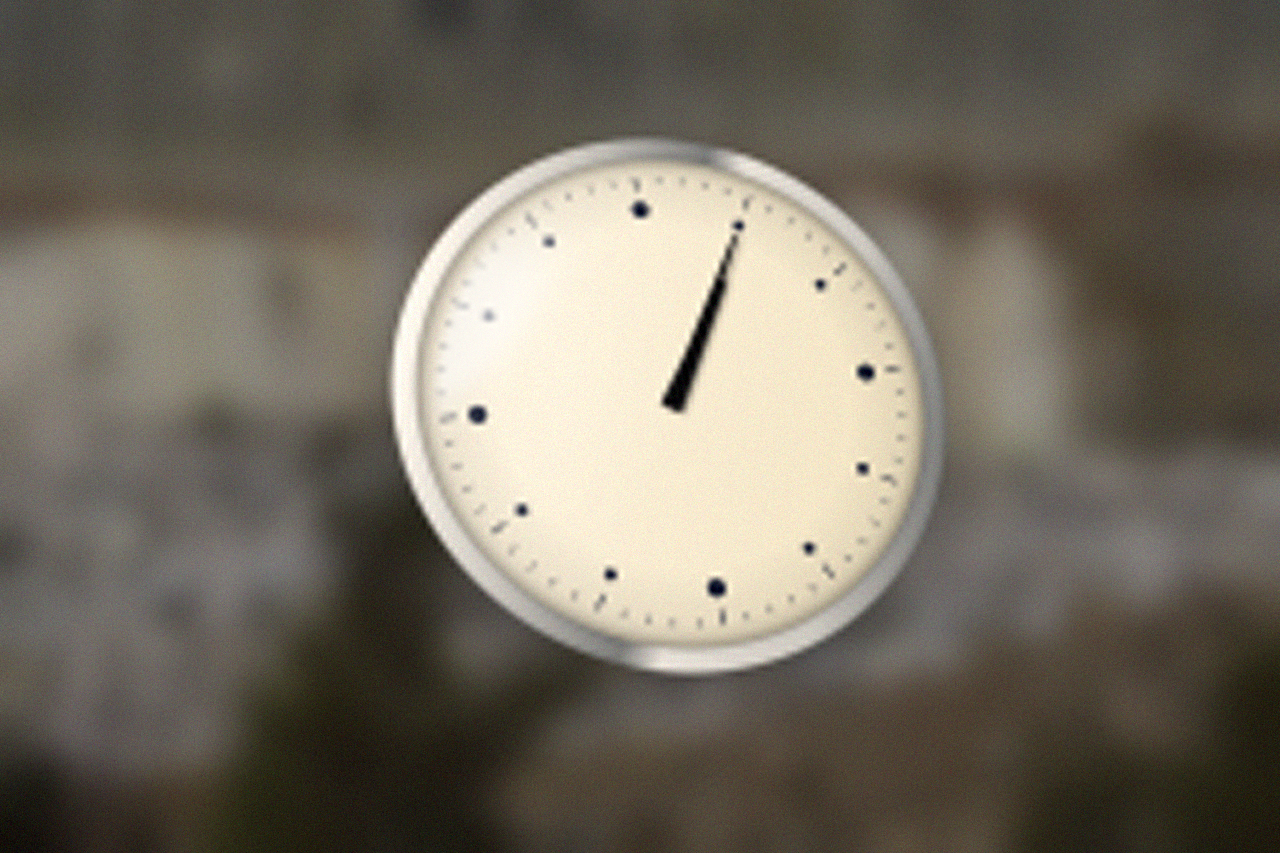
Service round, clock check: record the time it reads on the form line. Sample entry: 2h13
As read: 1h05
